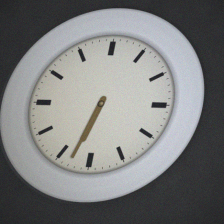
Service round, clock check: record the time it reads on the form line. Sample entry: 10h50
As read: 6h33
